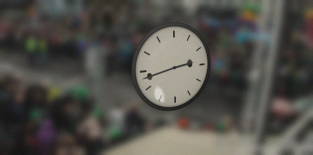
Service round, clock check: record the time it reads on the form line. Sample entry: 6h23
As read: 2h43
